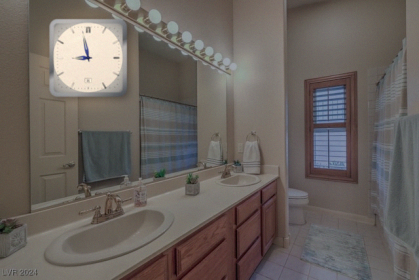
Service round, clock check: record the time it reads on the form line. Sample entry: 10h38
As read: 8h58
